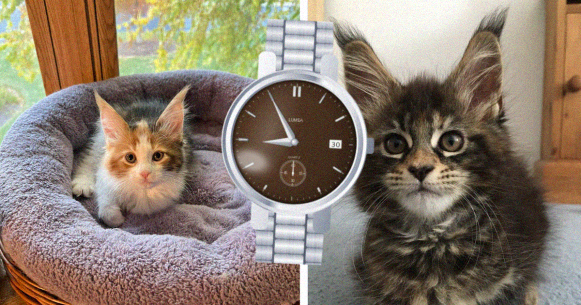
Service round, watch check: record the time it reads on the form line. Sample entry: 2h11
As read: 8h55
